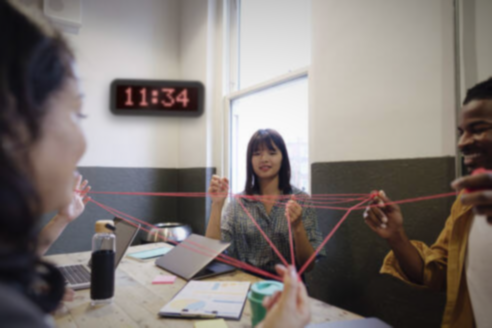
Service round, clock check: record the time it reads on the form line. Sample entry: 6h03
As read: 11h34
